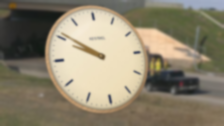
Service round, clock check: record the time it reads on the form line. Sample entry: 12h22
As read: 9h51
